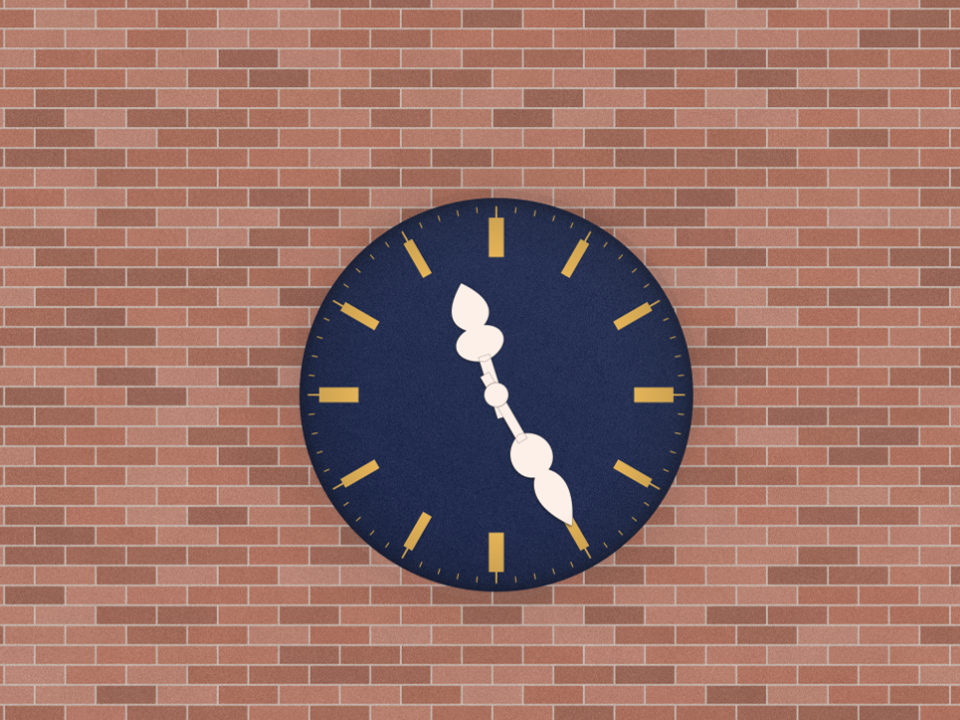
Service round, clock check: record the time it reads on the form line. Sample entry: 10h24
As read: 11h25
